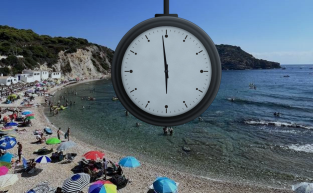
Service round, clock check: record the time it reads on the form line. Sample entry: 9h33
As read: 5h59
